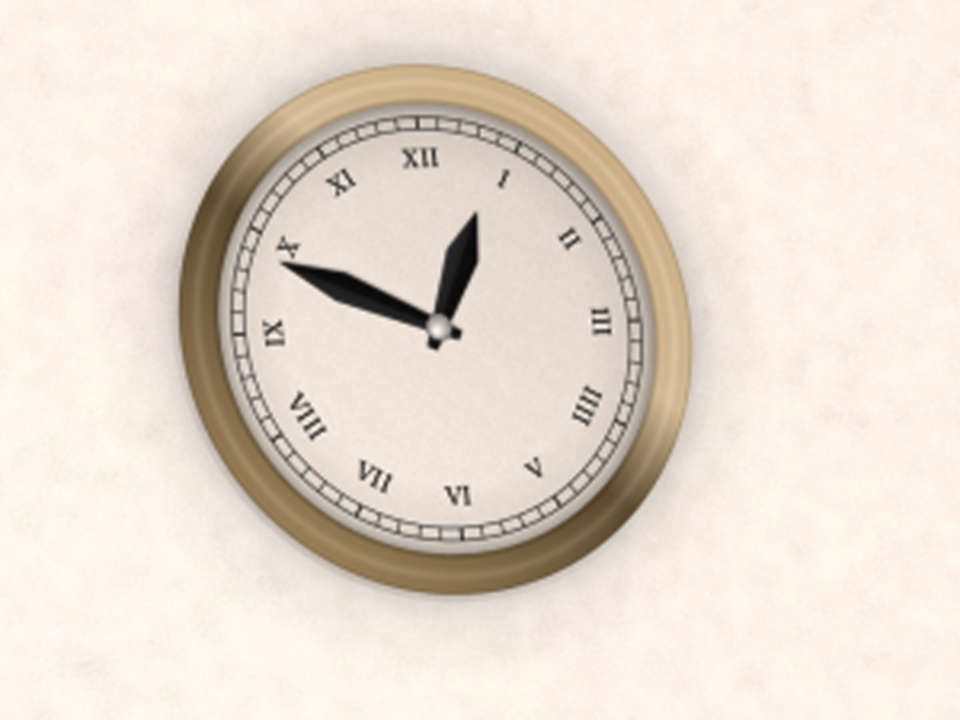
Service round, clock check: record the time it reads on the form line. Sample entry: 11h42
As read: 12h49
